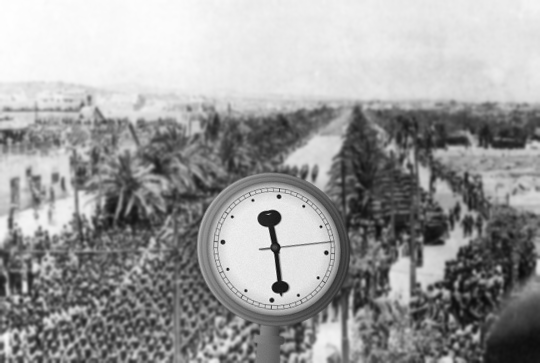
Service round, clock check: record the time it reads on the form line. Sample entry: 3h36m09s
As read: 11h28m13s
